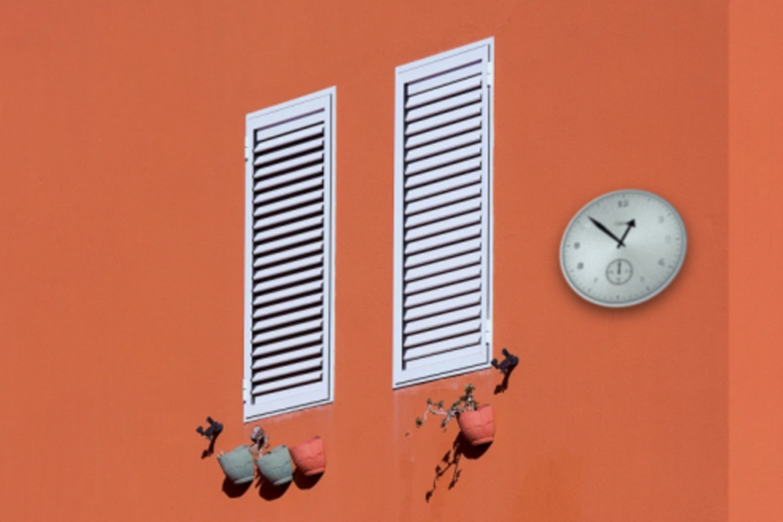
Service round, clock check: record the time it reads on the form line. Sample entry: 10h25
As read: 12h52
